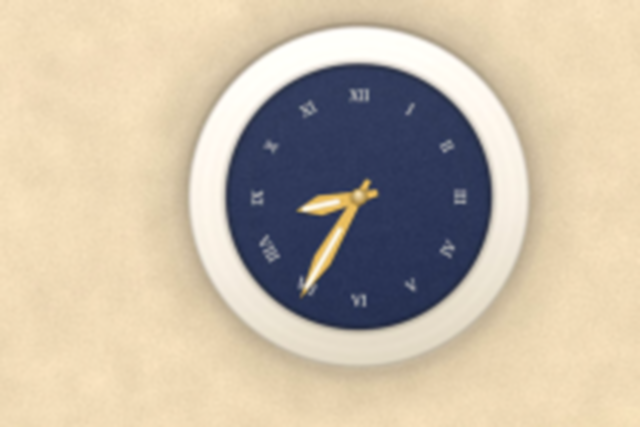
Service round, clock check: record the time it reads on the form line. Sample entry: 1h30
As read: 8h35
